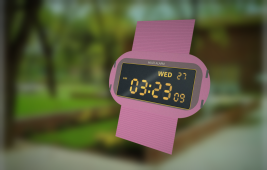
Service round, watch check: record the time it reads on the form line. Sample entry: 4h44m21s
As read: 3h23m09s
